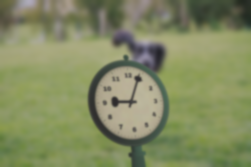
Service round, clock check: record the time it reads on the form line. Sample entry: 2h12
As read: 9h04
